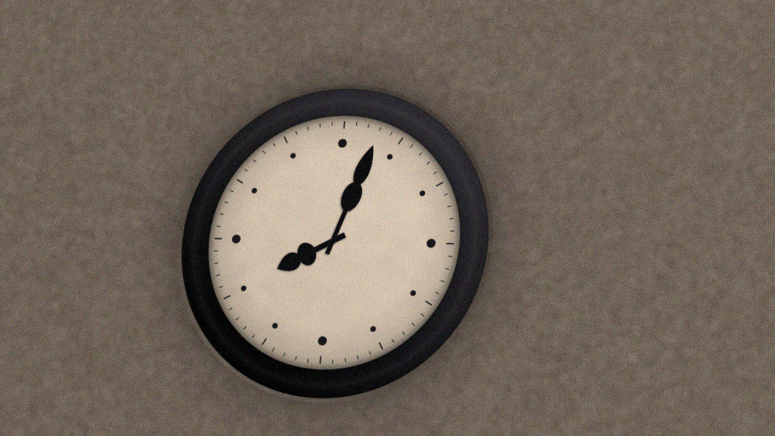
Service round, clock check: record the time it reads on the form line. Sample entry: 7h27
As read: 8h03
